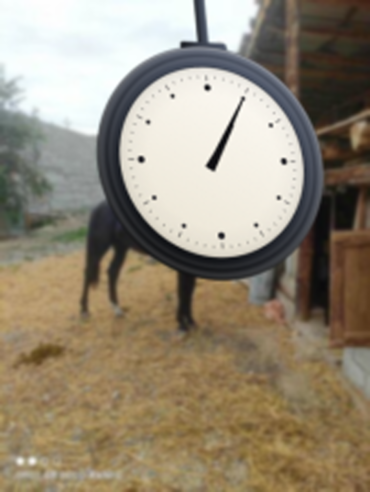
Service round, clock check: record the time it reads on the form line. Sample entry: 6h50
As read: 1h05
